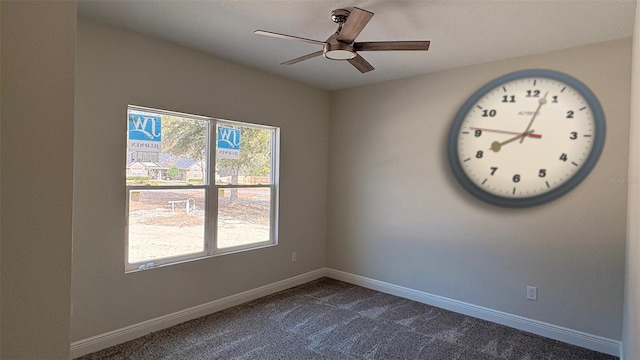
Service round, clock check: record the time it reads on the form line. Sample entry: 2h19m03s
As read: 8h02m46s
